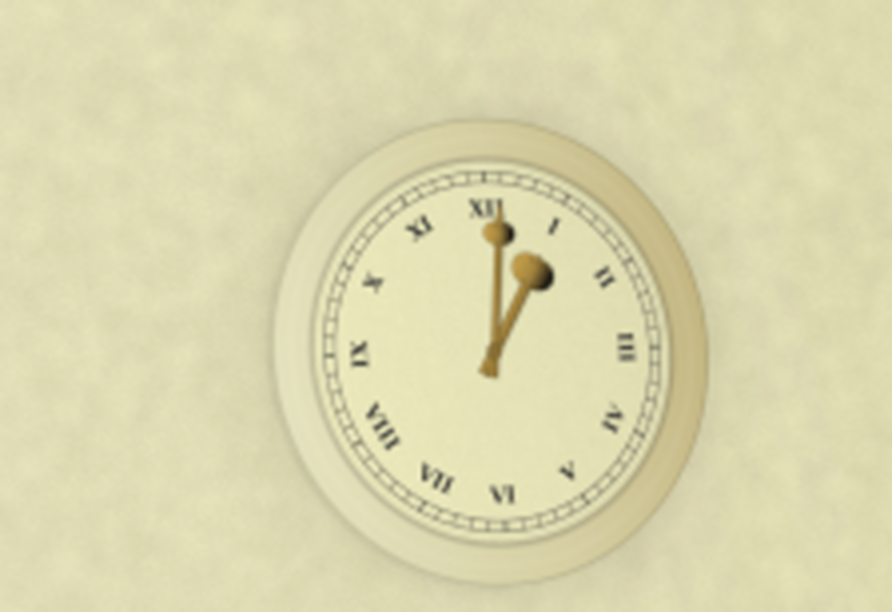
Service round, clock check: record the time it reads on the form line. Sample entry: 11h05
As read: 1h01
